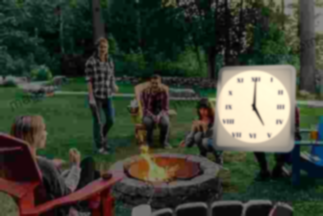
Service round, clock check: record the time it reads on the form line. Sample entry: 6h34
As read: 5h00
